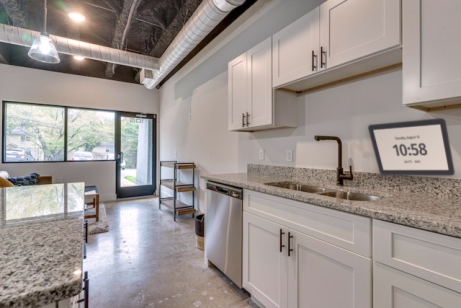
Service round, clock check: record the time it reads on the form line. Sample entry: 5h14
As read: 10h58
